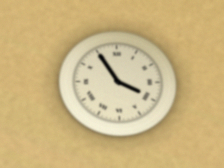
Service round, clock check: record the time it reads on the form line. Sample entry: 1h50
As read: 3h55
